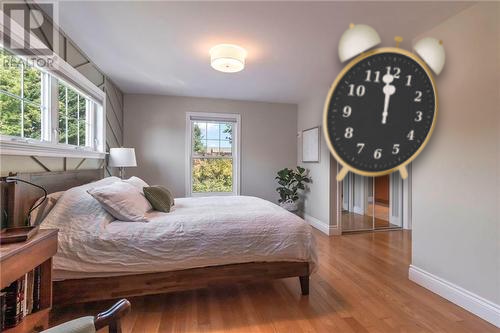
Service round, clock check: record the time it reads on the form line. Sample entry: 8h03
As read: 11h59
